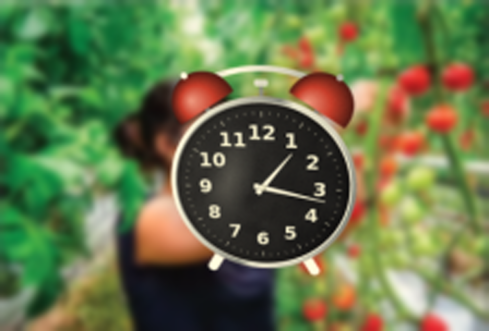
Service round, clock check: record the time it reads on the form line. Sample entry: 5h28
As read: 1h17
